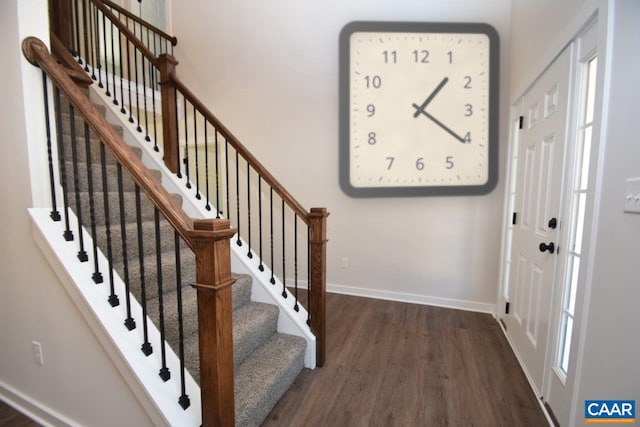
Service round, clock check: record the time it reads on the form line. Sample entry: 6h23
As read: 1h21
